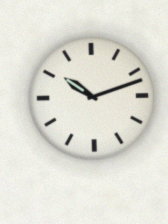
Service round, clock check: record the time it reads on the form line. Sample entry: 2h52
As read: 10h12
